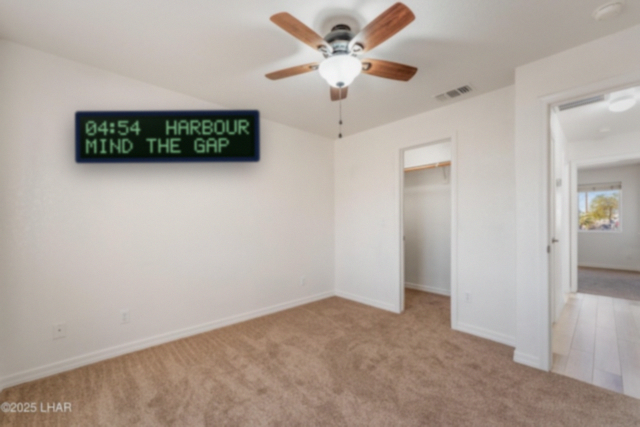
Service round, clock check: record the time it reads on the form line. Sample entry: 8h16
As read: 4h54
